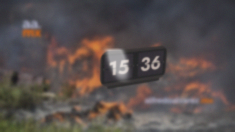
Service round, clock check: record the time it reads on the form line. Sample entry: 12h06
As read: 15h36
